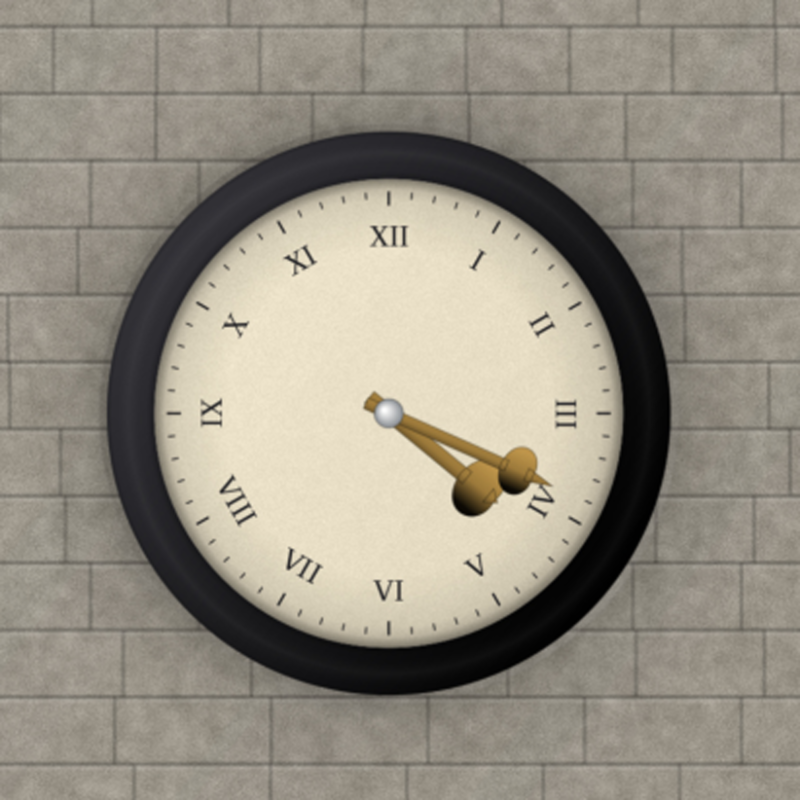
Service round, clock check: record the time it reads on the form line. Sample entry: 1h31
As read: 4h19
